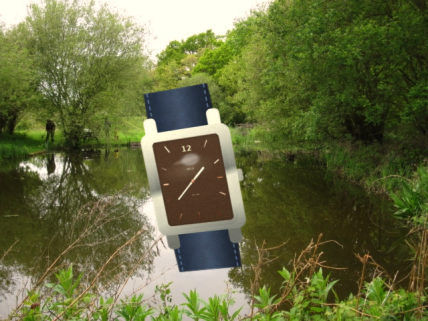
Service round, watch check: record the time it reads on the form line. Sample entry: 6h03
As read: 1h38
